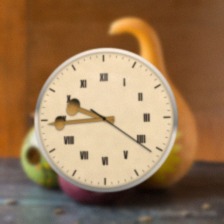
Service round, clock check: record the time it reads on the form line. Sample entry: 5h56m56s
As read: 9h44m21s
